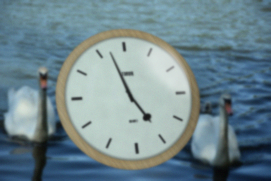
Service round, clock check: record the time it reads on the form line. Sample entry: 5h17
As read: 4h57
